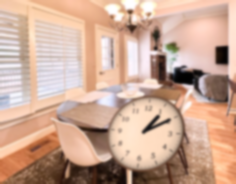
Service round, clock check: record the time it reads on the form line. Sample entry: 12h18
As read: 1h10
